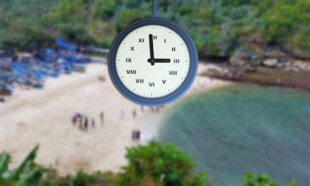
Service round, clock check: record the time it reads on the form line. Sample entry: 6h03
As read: 2h59
